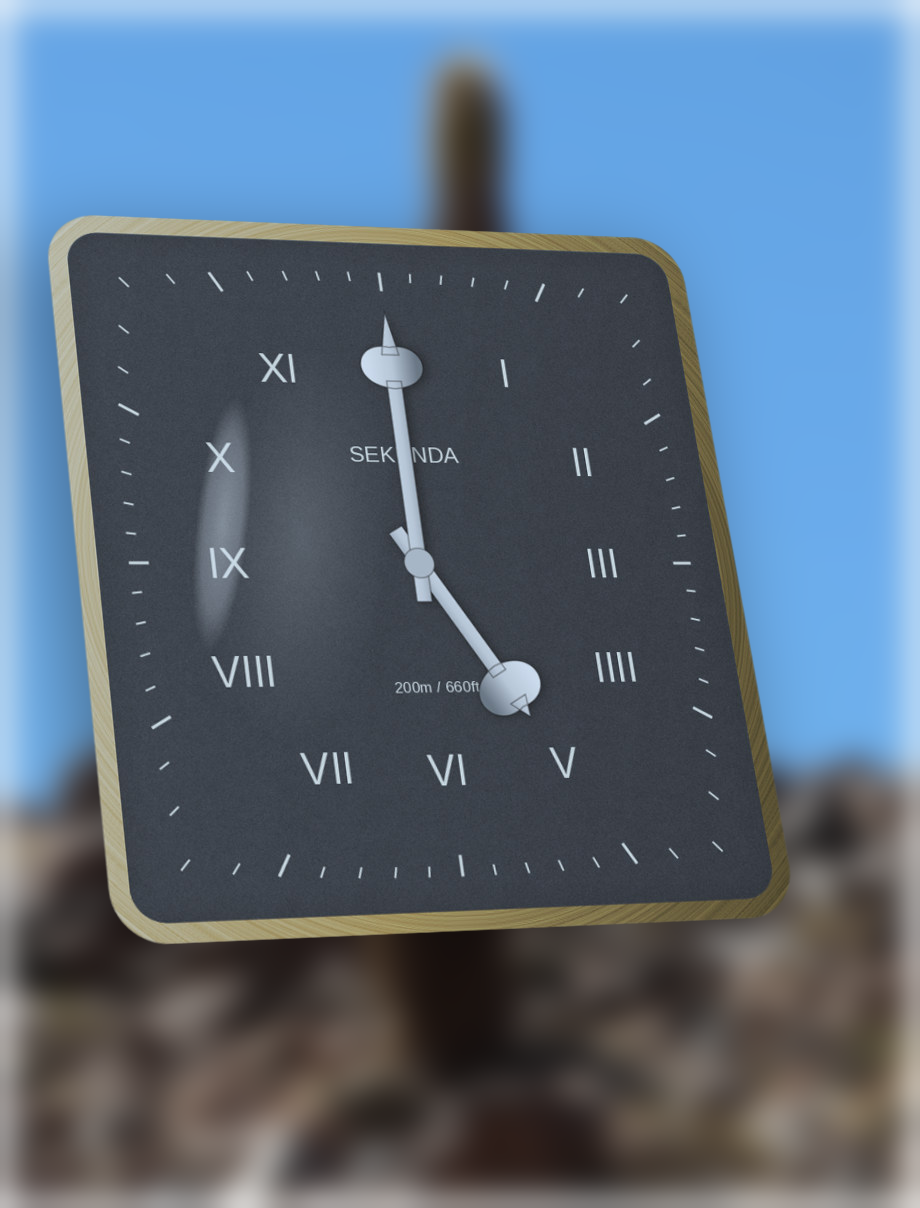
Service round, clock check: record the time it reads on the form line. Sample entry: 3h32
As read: 5h00
